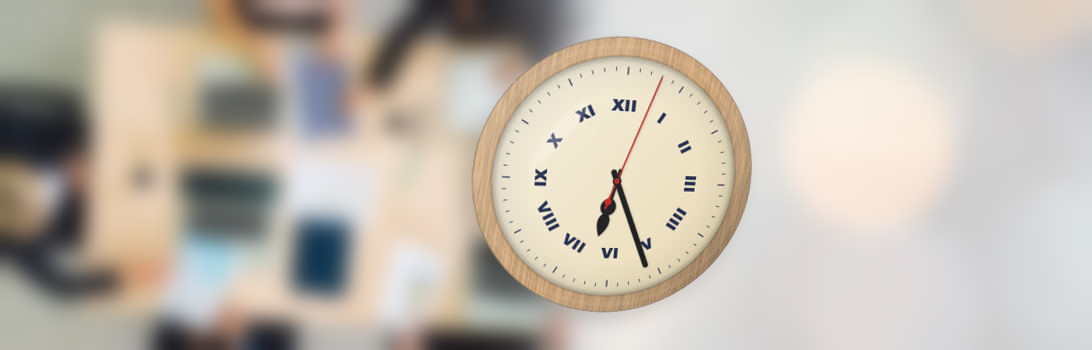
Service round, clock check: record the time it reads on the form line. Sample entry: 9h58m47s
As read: 6h26m03s
